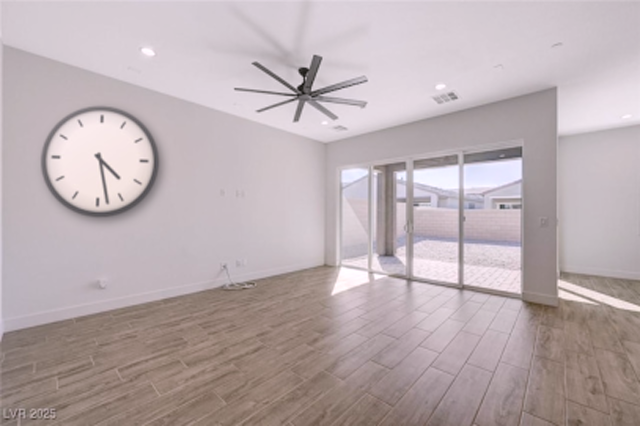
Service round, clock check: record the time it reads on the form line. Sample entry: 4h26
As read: 4h28
